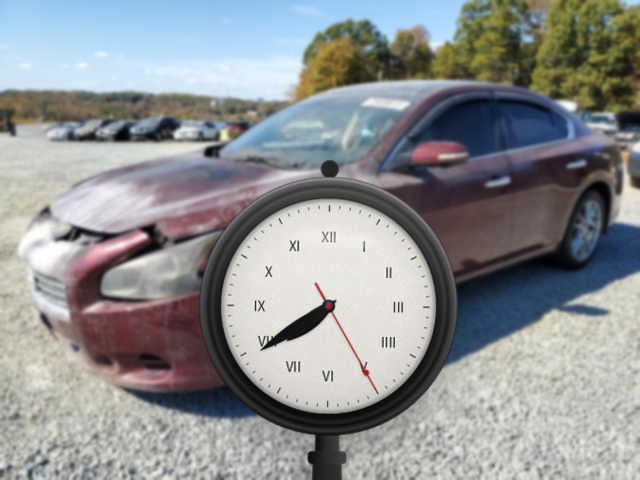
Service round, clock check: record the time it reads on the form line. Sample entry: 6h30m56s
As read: 7h39m25s
